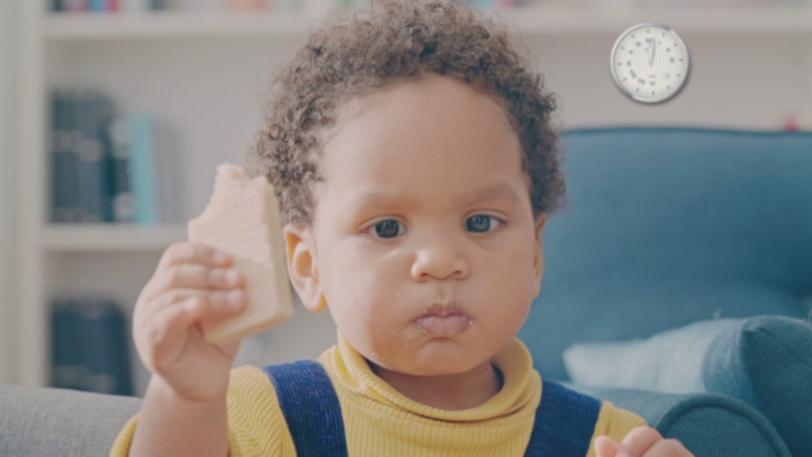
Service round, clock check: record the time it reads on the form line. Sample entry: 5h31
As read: 12h02
